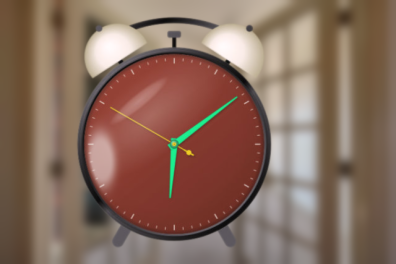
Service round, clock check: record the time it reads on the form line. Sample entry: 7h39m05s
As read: 6h08m50s
